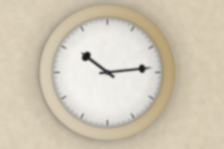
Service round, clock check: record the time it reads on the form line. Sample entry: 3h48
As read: 10h14
